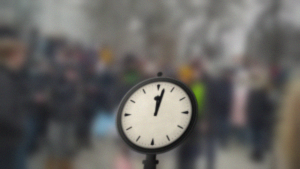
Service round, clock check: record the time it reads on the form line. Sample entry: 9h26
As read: 12h02
